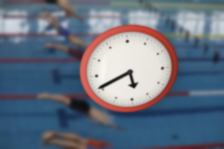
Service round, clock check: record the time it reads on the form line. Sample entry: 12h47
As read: 5h41
